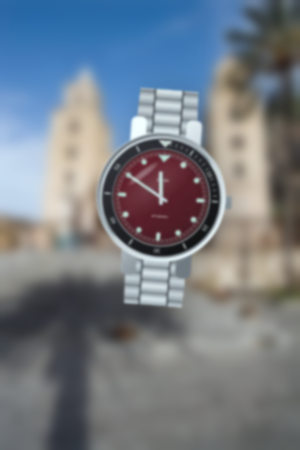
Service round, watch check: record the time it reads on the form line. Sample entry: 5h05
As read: 11h50
